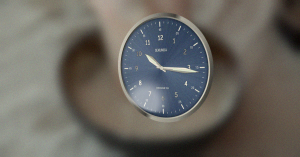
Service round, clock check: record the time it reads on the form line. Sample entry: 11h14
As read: 10h16
